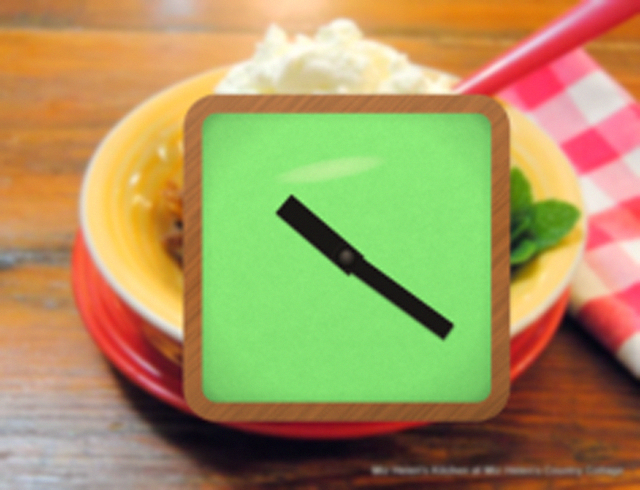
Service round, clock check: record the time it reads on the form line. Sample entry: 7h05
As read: 10h21
